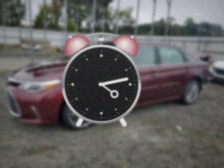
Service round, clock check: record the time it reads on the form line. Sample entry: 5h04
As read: 4h13
